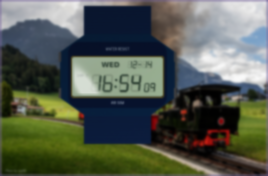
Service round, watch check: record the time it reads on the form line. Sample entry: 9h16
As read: 16h54
